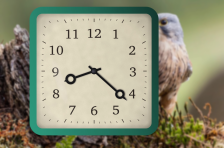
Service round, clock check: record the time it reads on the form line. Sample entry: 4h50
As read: 8h22
